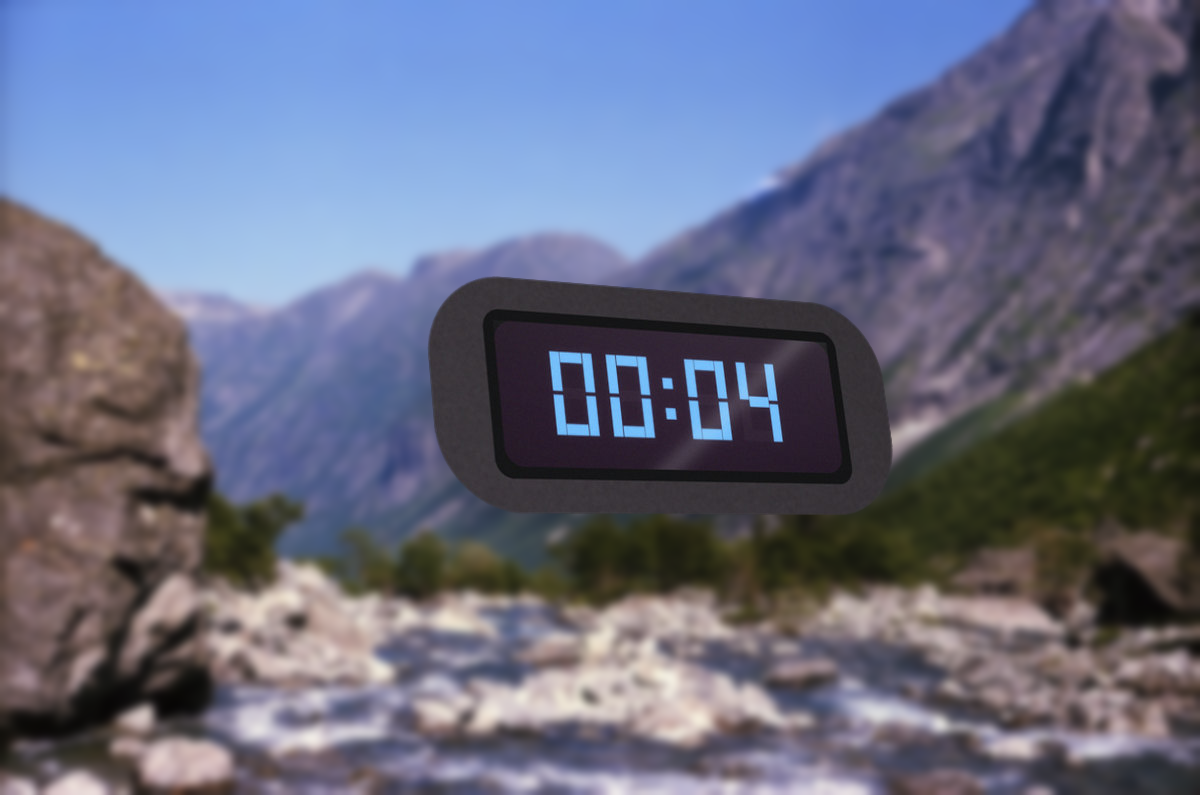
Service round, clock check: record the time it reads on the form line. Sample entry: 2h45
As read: 0h04
